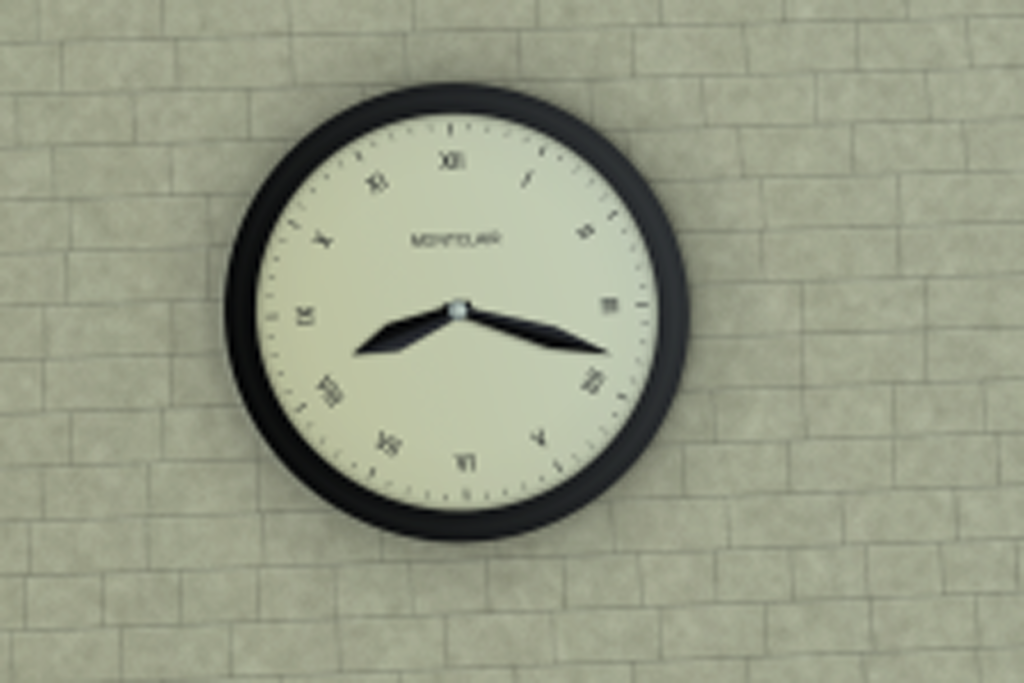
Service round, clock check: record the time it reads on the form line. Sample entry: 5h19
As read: 8h18
